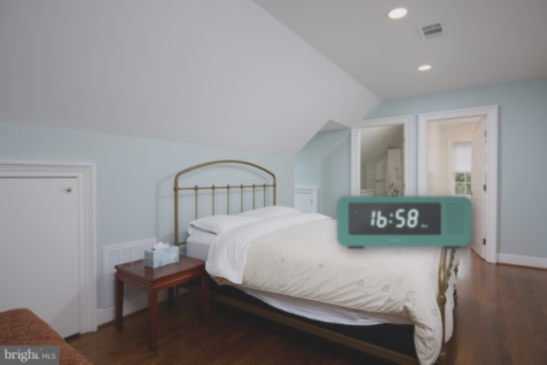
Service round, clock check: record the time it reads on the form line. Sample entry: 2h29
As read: 16h58
